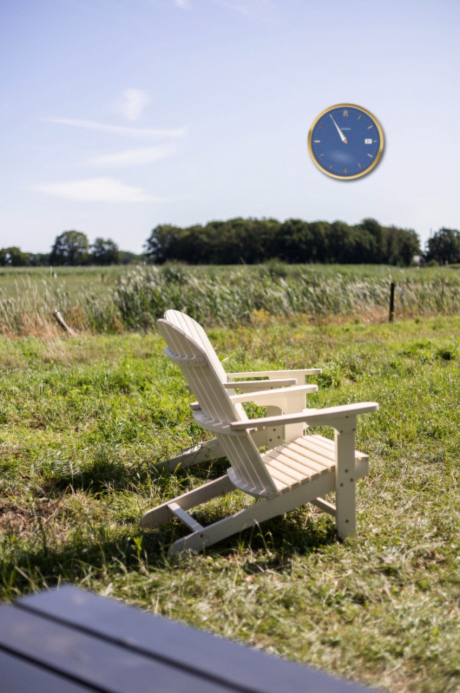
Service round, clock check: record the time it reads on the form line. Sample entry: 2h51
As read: 10h55
